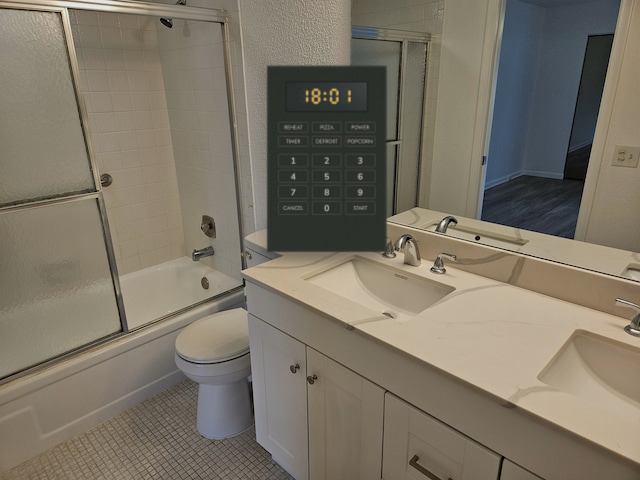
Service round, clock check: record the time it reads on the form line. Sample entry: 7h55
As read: 18h01
